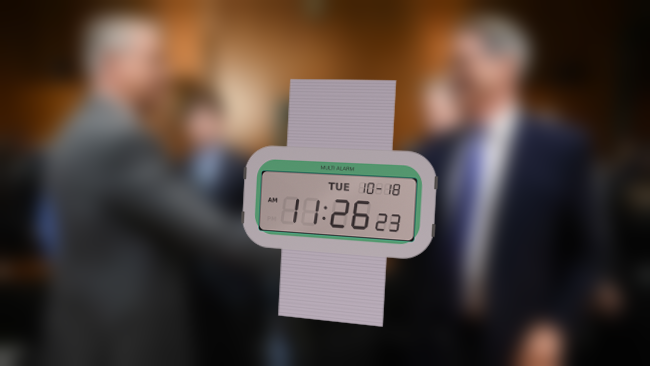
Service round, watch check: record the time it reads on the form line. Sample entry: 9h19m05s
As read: 11h26m23s
